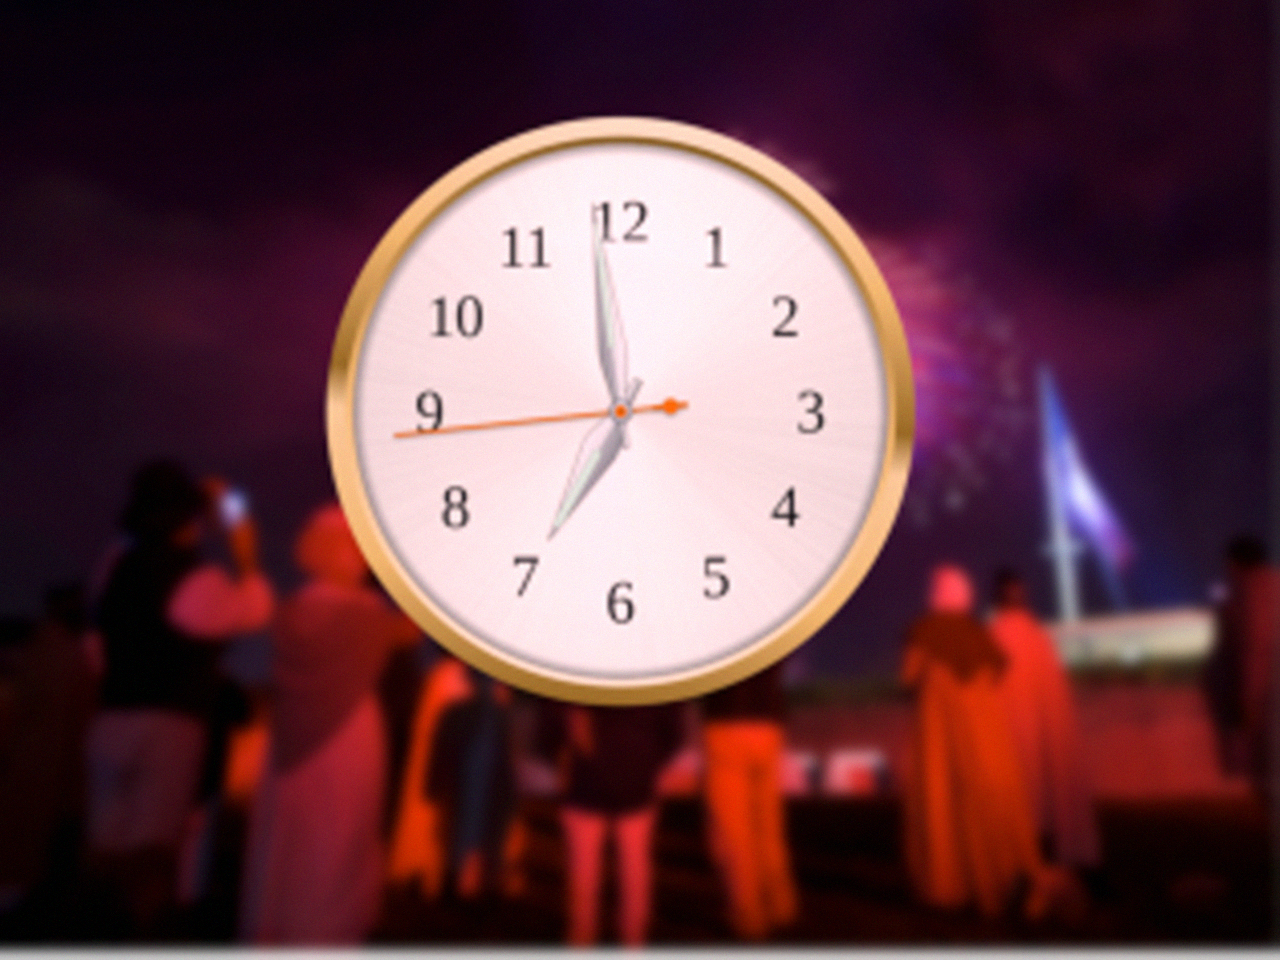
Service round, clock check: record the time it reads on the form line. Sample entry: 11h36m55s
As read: 6h58m44s
